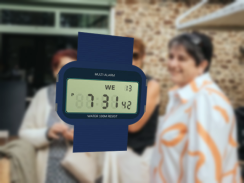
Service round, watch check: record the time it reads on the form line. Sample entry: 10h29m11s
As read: 7h31m42s
